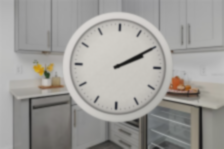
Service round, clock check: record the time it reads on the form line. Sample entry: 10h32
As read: 2h10
